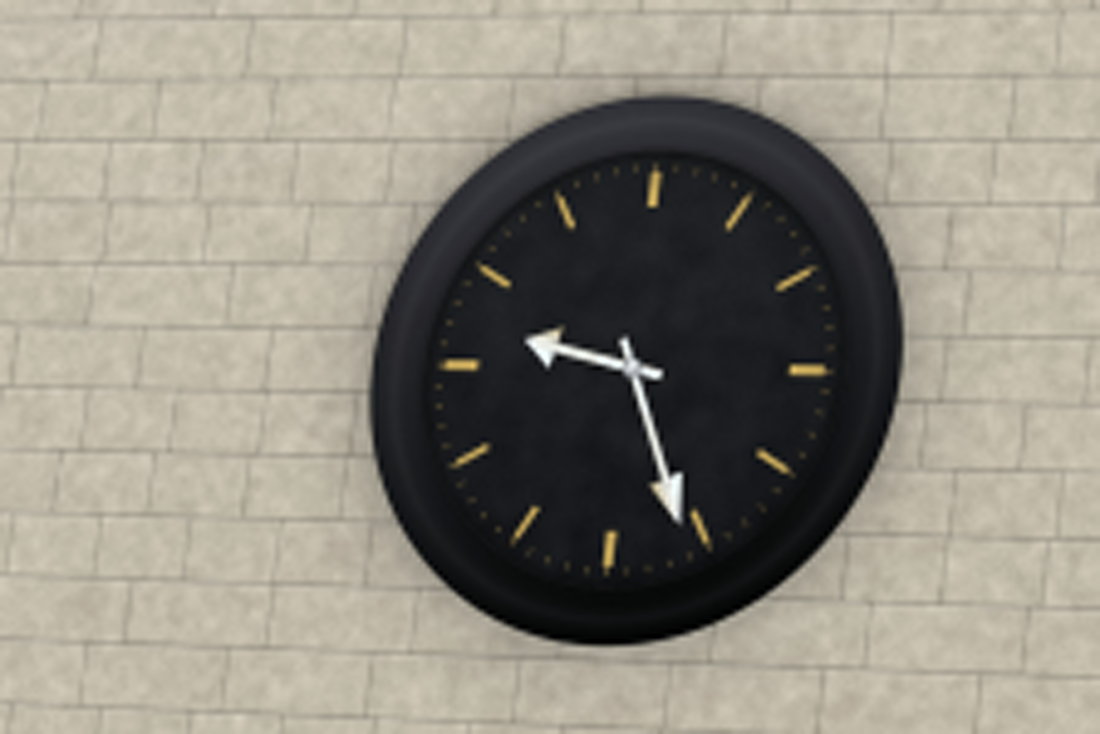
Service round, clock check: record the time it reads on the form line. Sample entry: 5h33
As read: 9h26
